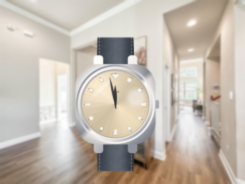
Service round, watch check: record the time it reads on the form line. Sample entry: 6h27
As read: 11h58
